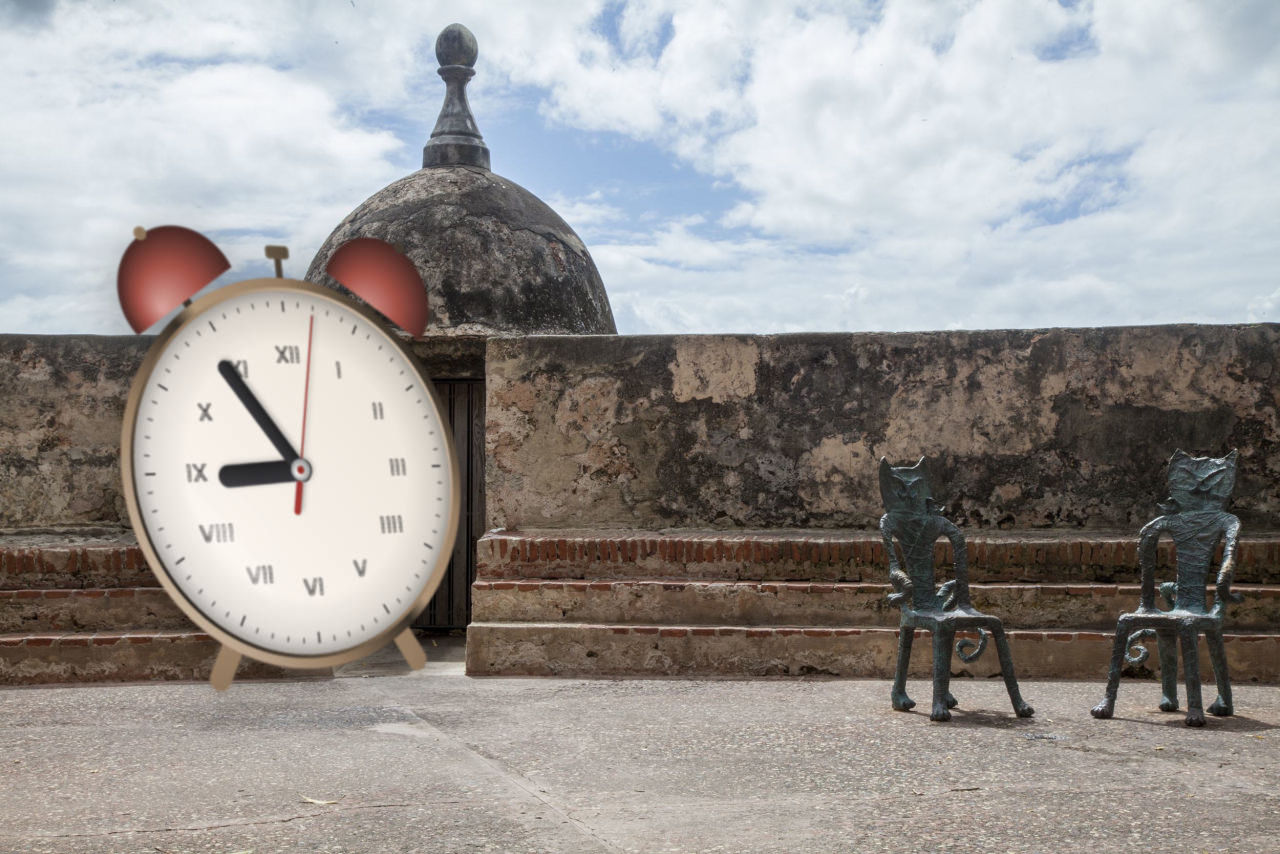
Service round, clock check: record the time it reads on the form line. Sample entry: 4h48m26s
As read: 8h54m02s
